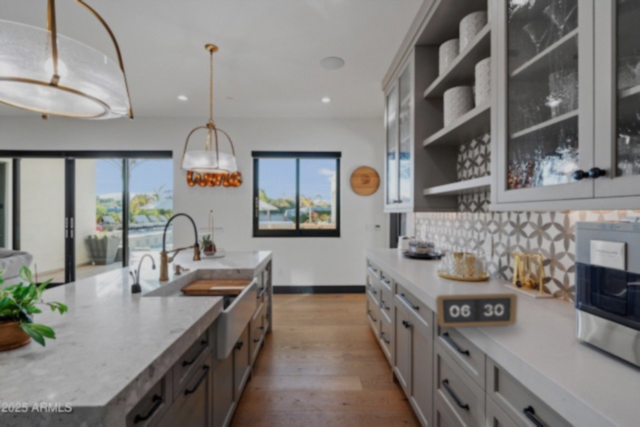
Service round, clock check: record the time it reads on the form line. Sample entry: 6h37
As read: 6h30
